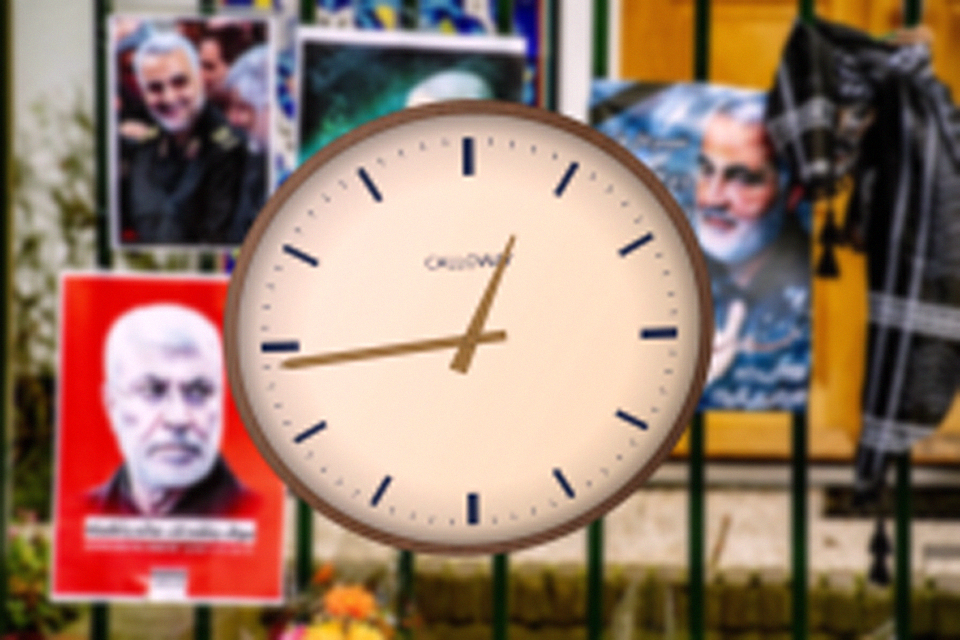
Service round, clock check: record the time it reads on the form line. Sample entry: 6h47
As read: 12h44
